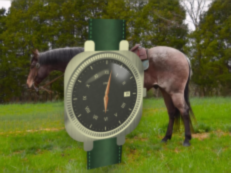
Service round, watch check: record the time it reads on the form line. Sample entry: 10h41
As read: 6h02
